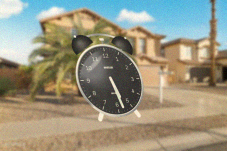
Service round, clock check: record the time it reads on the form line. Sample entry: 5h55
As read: 5h28
